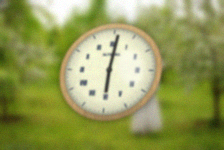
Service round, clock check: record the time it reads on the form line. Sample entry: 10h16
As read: 6h01
